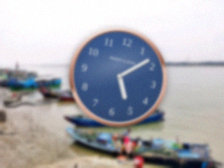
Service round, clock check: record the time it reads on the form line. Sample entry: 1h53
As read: 5h08
